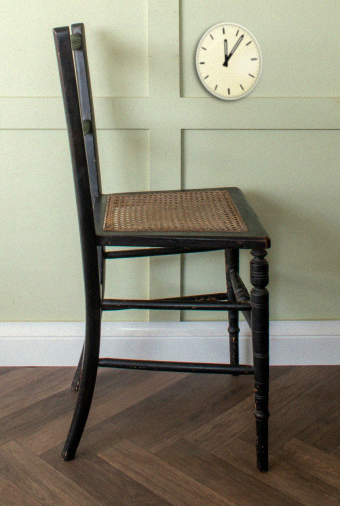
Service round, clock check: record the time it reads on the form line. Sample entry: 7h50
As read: 12h07
